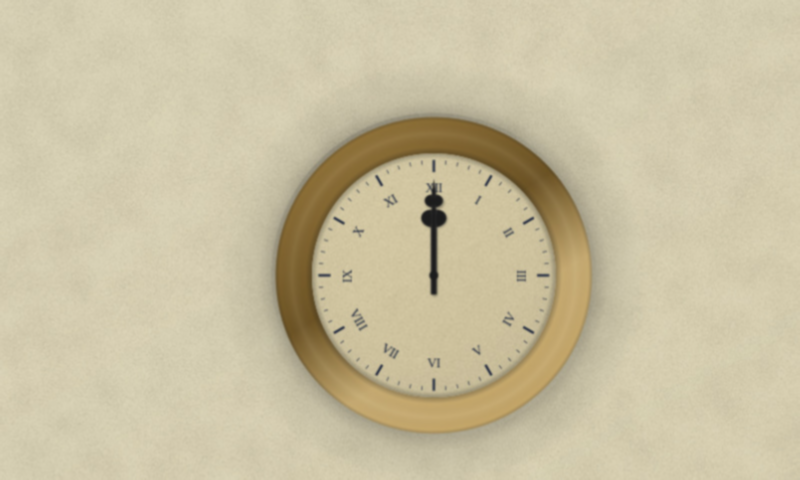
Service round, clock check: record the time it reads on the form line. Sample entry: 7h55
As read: 12h00
